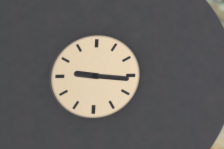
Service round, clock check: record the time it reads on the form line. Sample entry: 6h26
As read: 9h16
